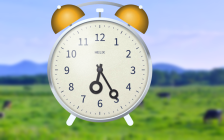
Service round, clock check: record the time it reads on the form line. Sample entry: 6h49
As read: 6h25
